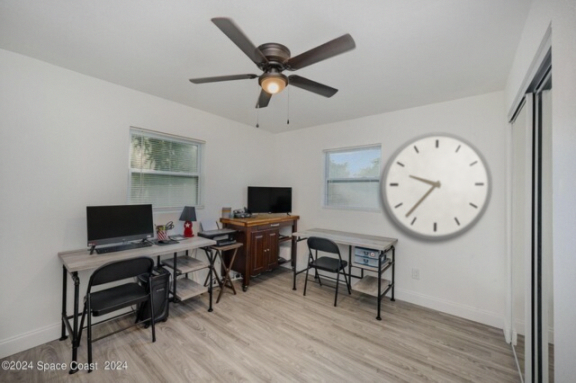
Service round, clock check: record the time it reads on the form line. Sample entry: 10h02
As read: 9h37
